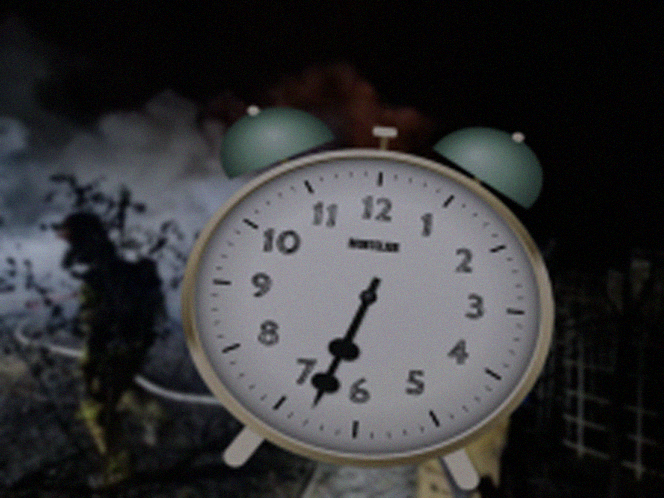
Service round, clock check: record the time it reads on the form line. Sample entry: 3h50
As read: 6h33
